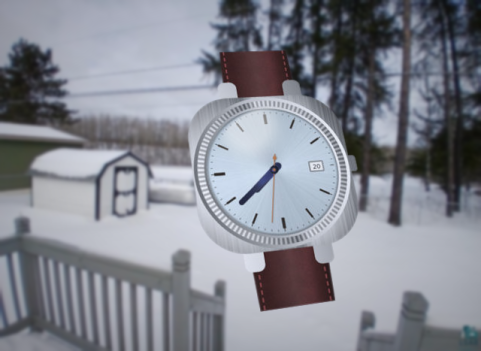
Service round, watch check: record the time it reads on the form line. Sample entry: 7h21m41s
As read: 7h38m32s
